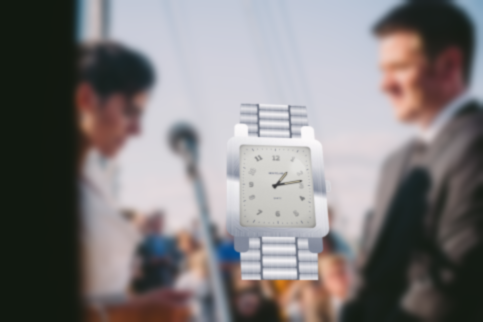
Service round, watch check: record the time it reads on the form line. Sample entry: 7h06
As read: 1h13
